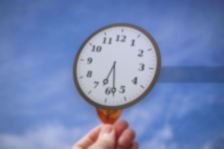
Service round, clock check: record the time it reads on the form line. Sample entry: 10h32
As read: 6h28
